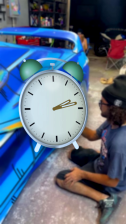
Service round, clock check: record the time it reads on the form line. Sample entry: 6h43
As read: 2h13
